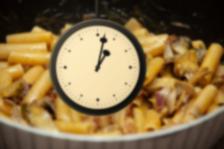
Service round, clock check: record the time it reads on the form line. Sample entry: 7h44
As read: 1h02
